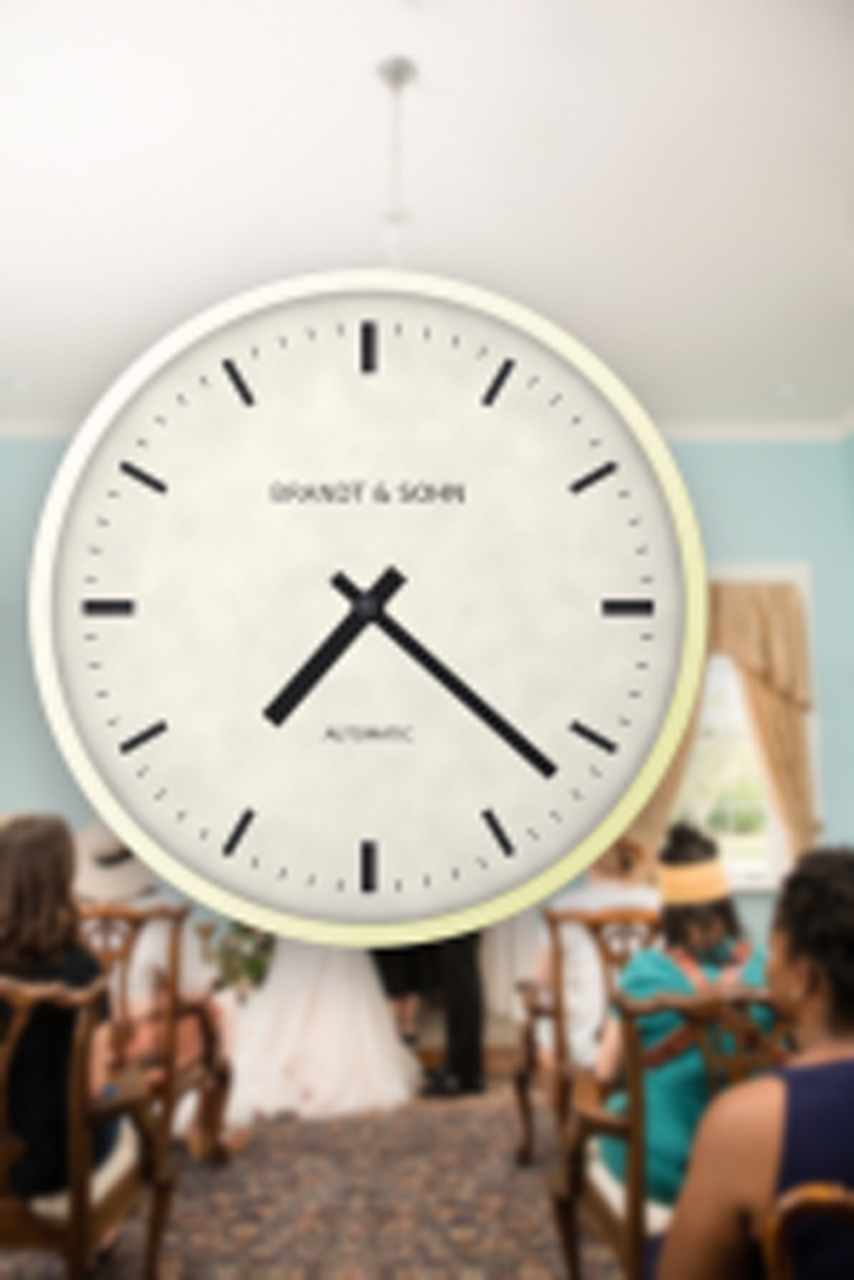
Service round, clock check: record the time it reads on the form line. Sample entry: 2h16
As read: 7h22
